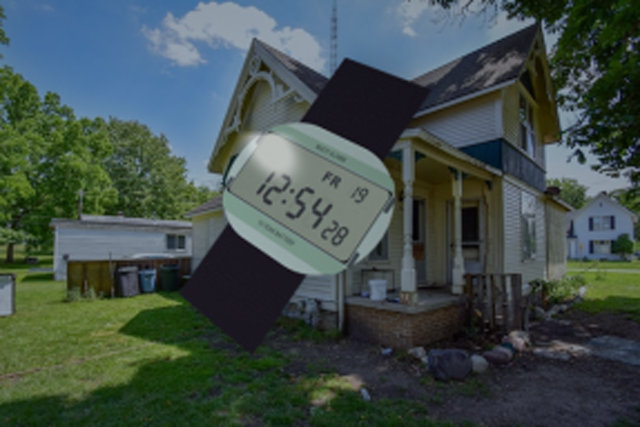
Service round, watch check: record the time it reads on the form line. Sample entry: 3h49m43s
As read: 12h54m28s
